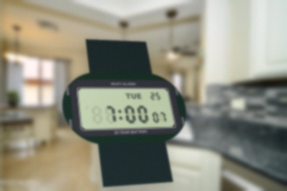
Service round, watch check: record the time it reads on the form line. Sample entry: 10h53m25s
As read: 7h00m07s
